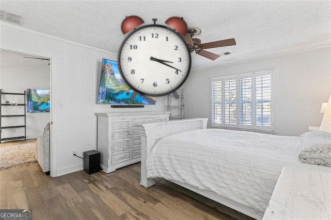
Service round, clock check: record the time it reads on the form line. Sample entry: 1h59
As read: 3h19
